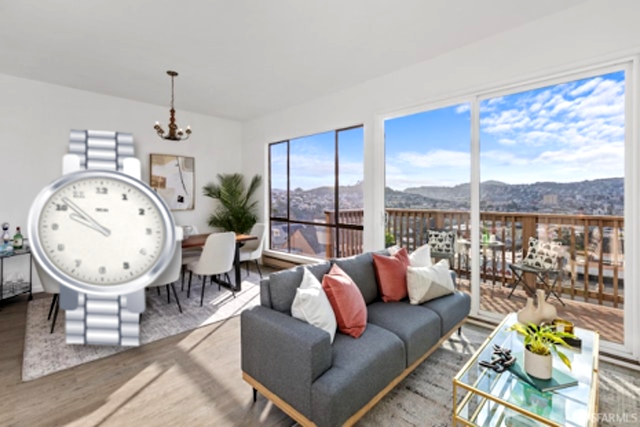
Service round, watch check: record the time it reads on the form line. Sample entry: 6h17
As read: 9h52
